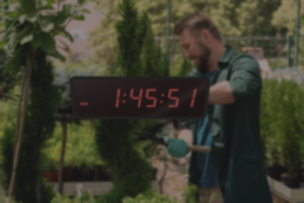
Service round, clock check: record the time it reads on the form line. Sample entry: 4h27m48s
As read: 1h45m51s
